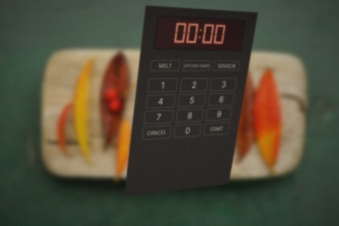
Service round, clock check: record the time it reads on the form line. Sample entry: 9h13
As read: 0h00
